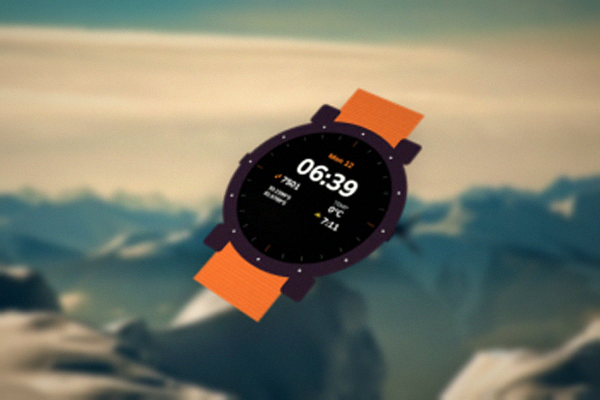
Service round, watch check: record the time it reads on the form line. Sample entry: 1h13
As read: 6h39
